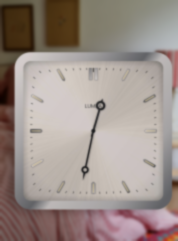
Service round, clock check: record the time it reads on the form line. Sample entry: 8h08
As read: 12h32
